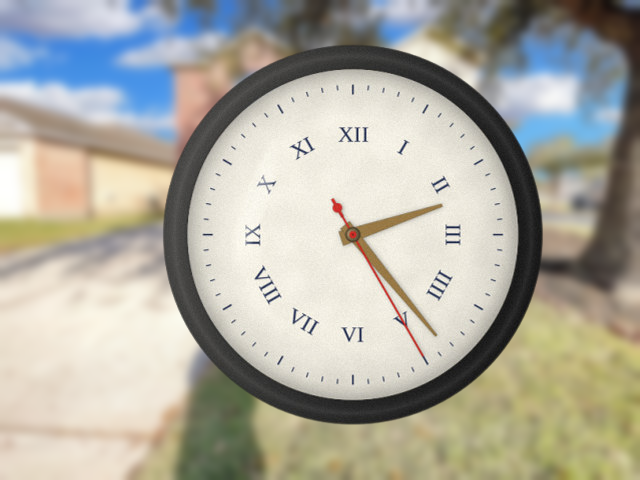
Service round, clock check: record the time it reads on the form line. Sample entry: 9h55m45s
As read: 2h23m25s
